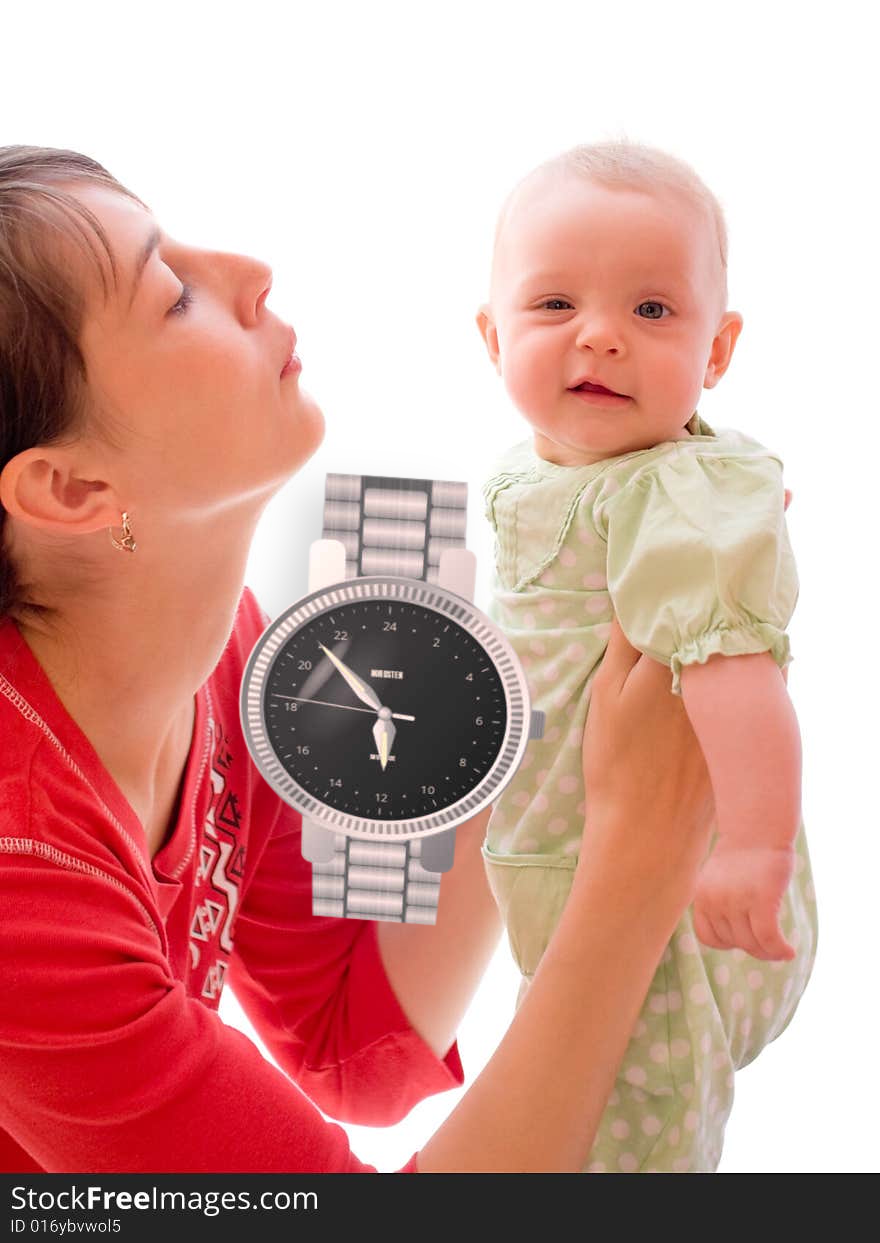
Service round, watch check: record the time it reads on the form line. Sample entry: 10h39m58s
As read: 11h52m46s
